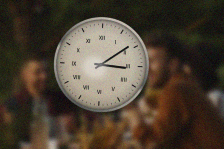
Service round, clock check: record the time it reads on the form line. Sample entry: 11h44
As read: 3h09
